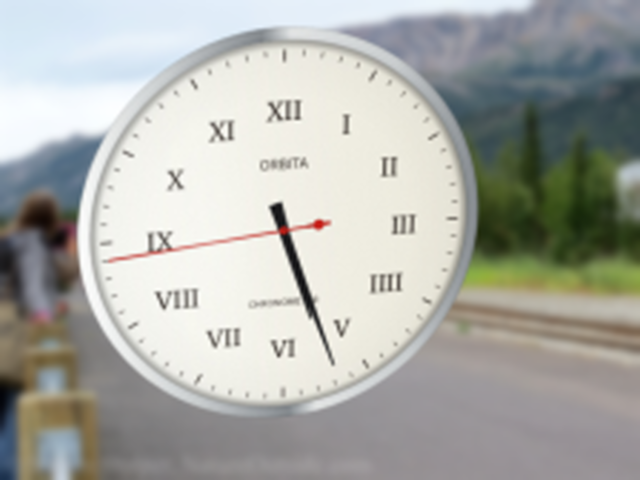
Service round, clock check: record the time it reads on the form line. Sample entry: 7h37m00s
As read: 5h26m44s
